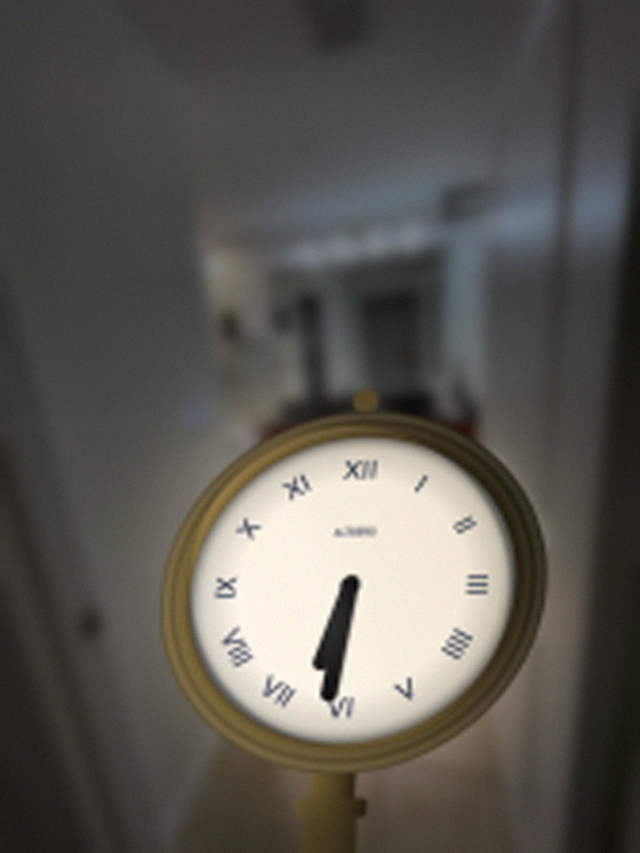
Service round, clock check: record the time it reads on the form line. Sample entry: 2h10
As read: 6h31
